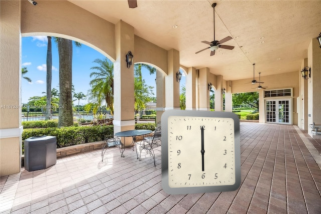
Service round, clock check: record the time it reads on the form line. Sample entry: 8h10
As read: 6h00
